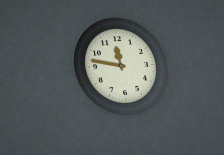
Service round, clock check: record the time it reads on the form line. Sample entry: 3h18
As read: 11h47
